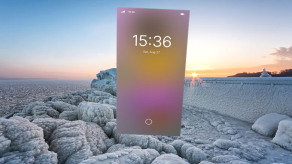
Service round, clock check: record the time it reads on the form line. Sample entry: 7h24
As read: 15h36
